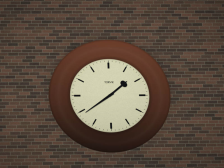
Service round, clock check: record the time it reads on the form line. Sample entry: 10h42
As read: 1h39
